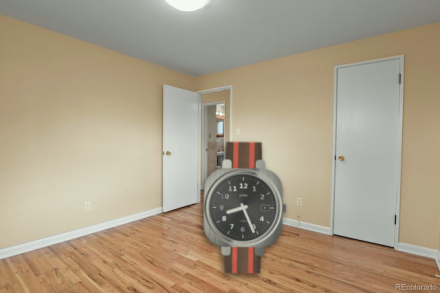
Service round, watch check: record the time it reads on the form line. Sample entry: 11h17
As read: 8h26
